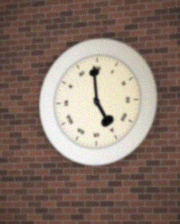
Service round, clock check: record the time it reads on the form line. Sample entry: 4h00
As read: 4h59
